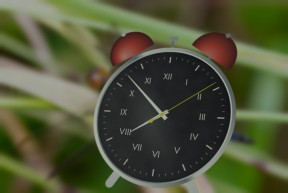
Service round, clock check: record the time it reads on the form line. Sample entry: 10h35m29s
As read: 7h52m09s
